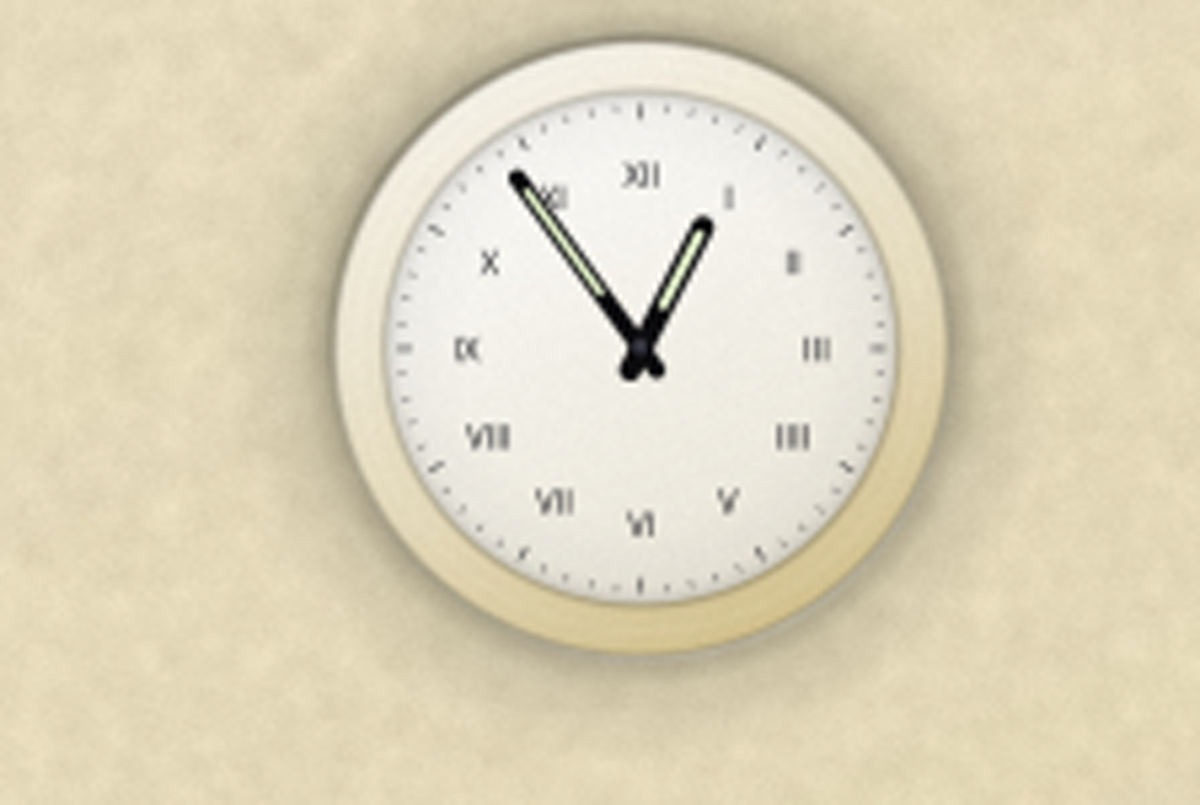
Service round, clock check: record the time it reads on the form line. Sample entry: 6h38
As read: 12h54
